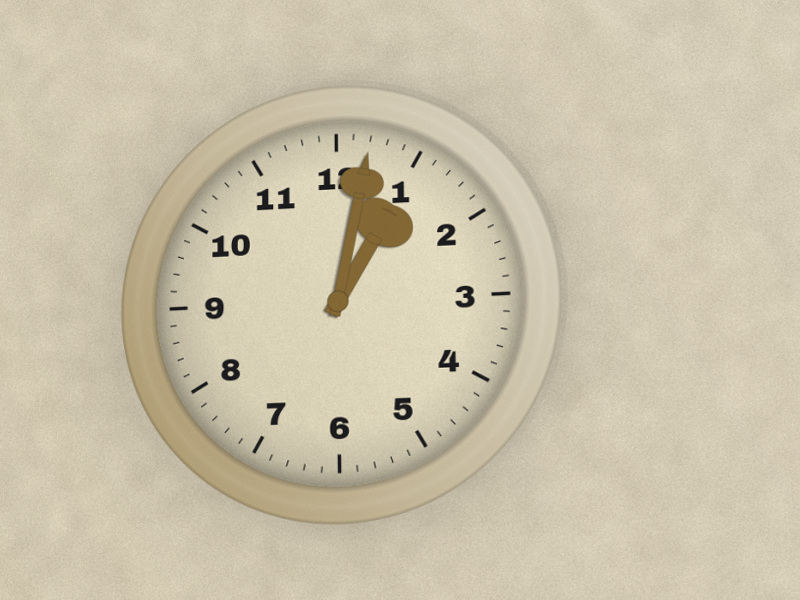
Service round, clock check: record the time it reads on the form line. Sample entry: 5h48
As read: 1h02
